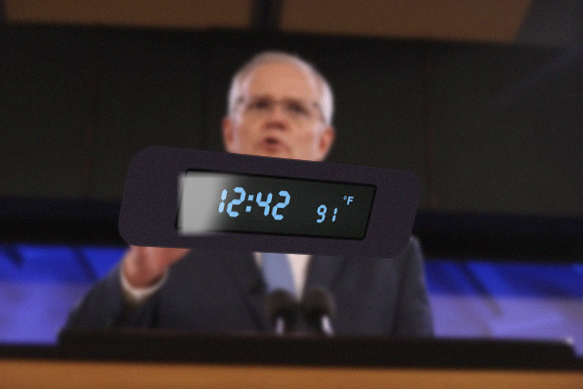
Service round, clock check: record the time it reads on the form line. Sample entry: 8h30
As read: 12h42
